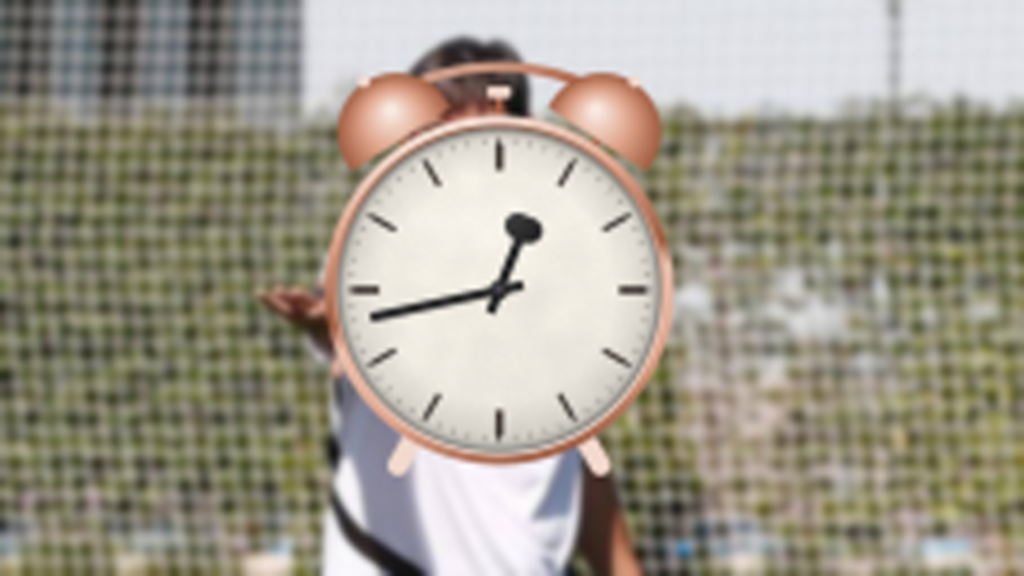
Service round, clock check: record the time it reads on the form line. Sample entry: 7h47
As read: 12h43
